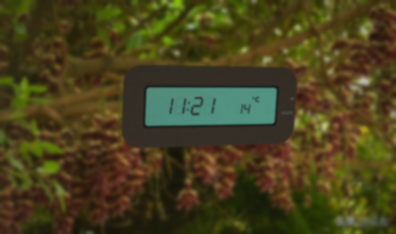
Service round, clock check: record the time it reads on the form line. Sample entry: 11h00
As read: 11h21
